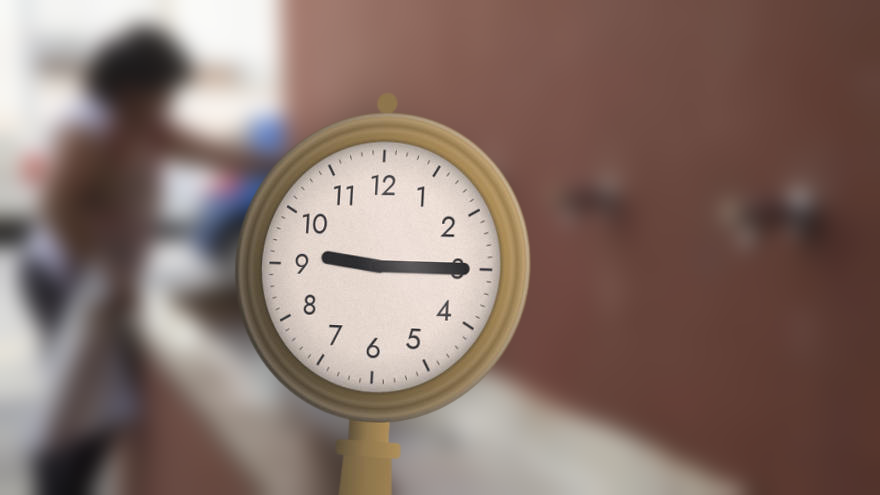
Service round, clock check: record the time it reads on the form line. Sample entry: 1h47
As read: 9h15
